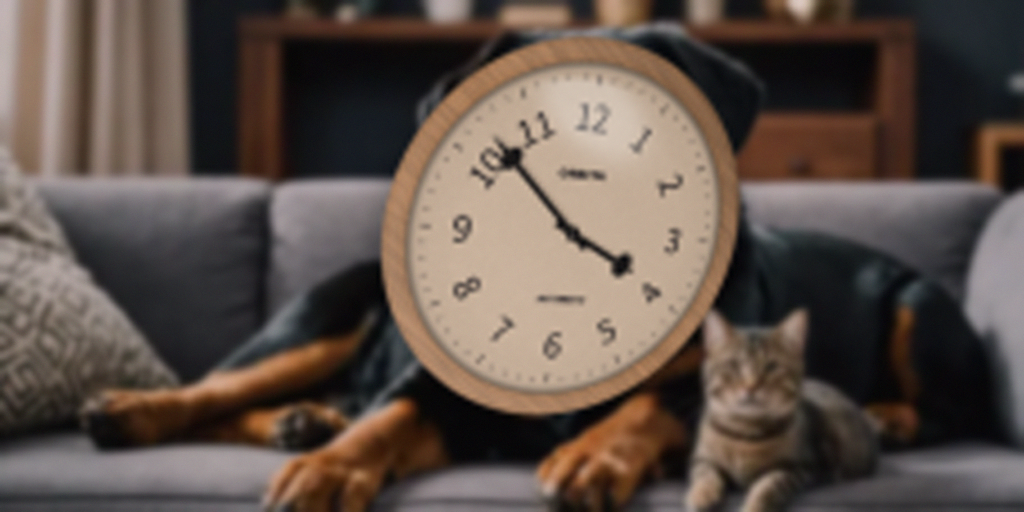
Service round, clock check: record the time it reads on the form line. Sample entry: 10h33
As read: 3h52
